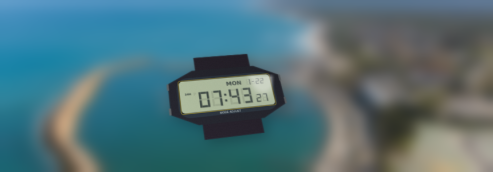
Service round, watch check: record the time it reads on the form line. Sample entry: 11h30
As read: 7h43
